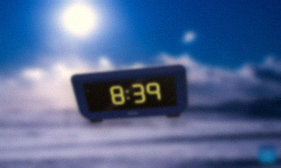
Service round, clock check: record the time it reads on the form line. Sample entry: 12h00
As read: 8h39
